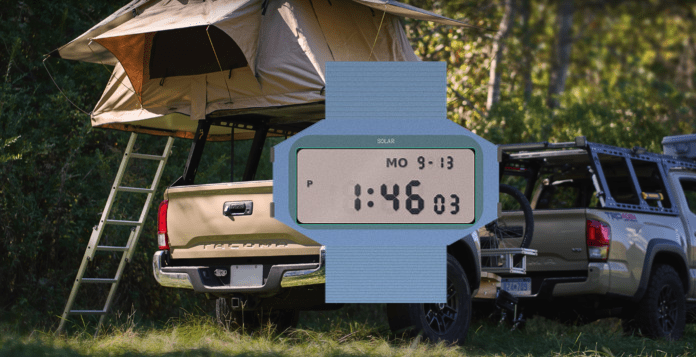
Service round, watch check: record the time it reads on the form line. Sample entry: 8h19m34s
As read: 1h46m03s
